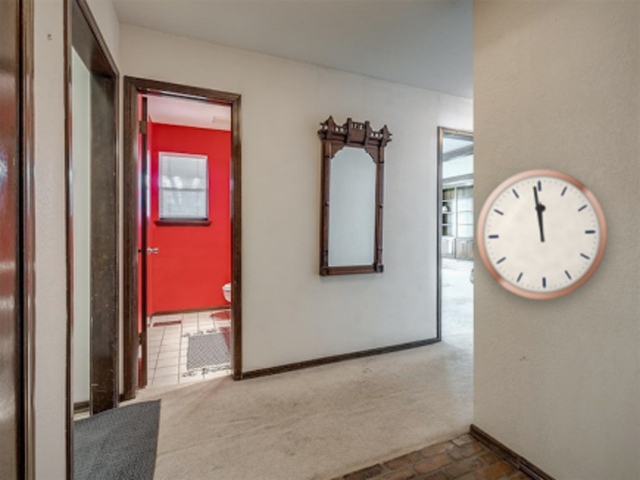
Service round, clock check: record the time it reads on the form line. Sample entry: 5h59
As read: 11h59
